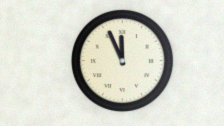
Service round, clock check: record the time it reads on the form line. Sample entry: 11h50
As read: 11h56
